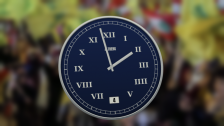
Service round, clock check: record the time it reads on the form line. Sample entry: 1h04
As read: 1h58
